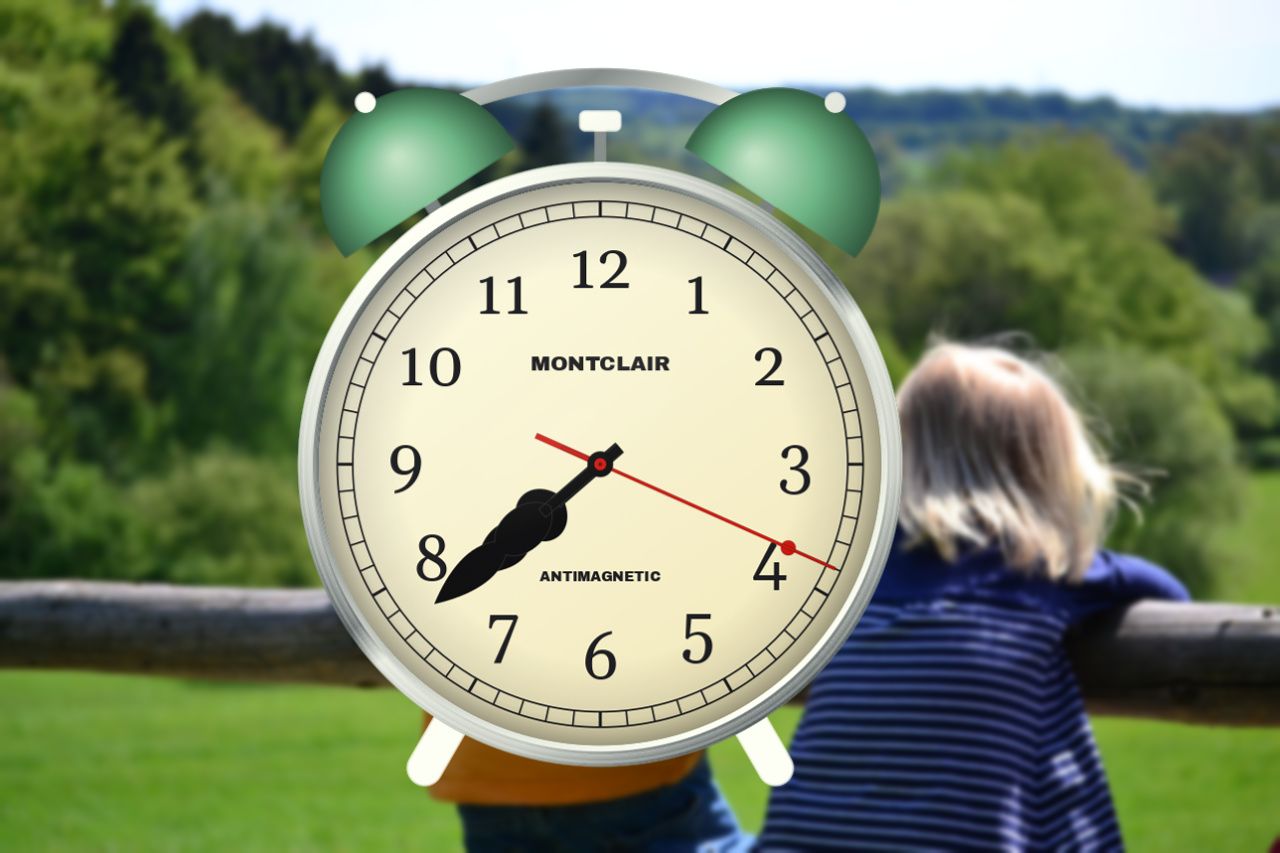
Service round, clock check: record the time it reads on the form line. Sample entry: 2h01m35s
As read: 7h38m19s
